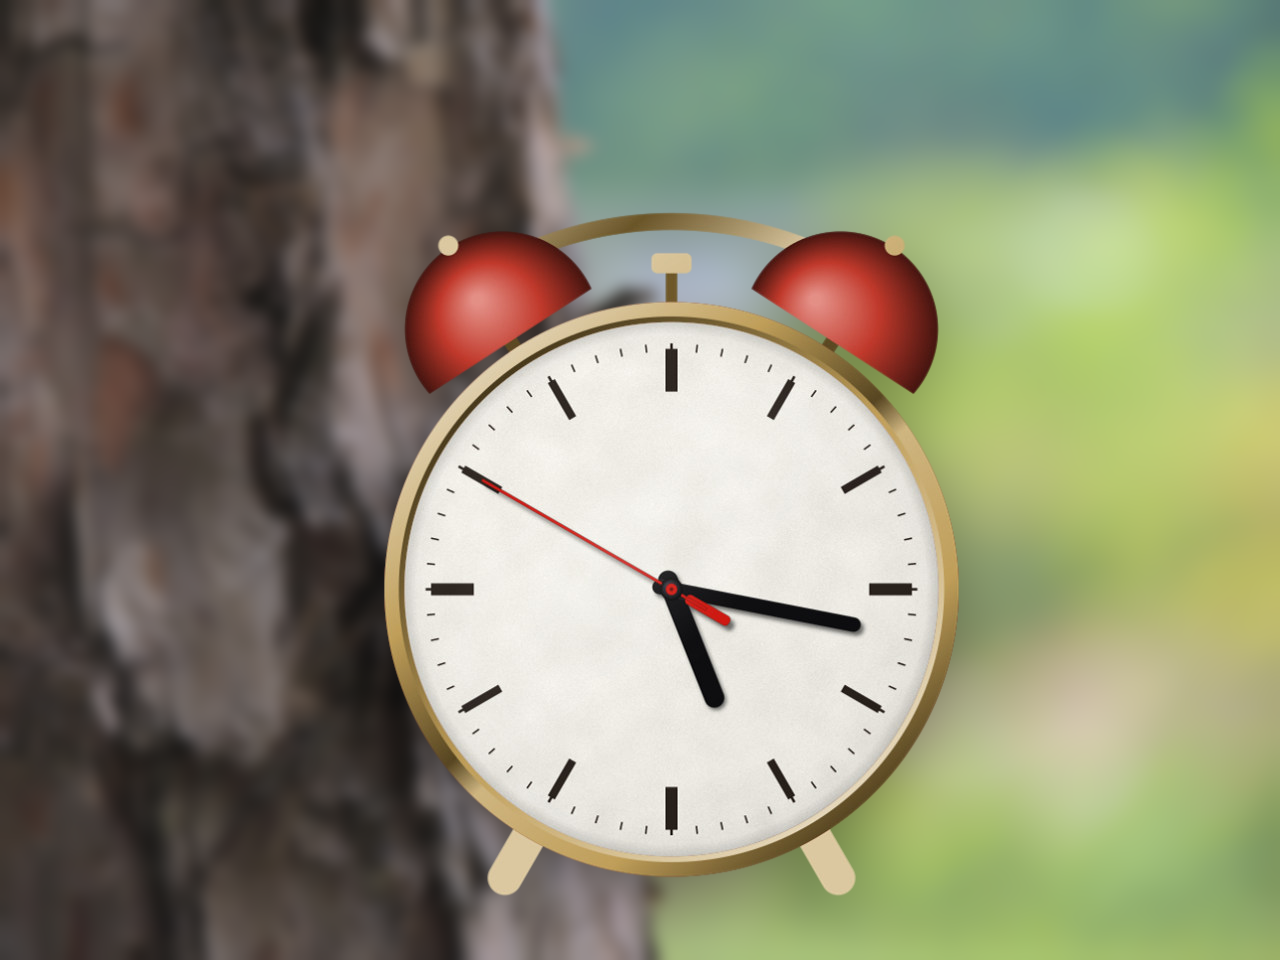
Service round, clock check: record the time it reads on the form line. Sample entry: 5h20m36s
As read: 5h16m50s
